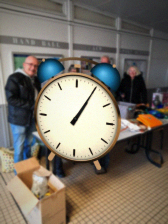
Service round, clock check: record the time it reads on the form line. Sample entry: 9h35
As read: 1h05
